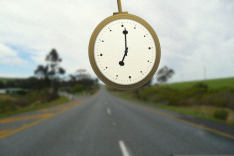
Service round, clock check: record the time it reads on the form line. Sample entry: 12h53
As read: 7h01
